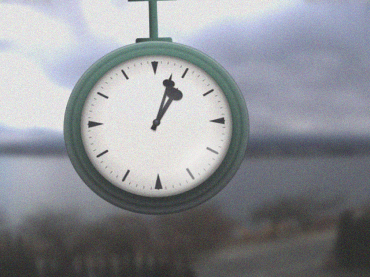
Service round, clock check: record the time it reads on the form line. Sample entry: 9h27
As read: 1h03
